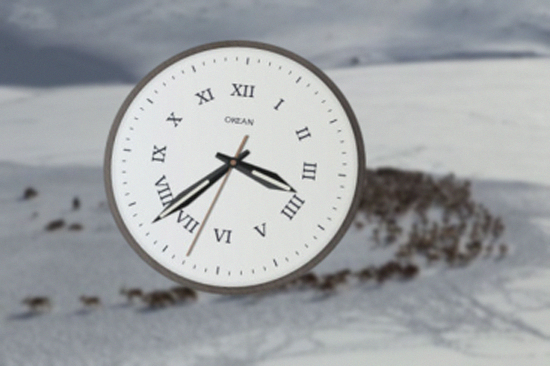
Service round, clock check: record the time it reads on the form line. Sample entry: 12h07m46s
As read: 3h37m33s
